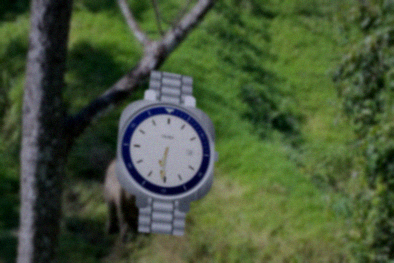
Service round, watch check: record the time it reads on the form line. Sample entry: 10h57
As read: 6h31
